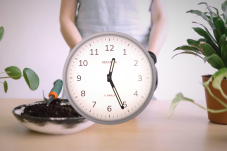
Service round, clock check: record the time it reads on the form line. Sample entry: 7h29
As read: 12h26
